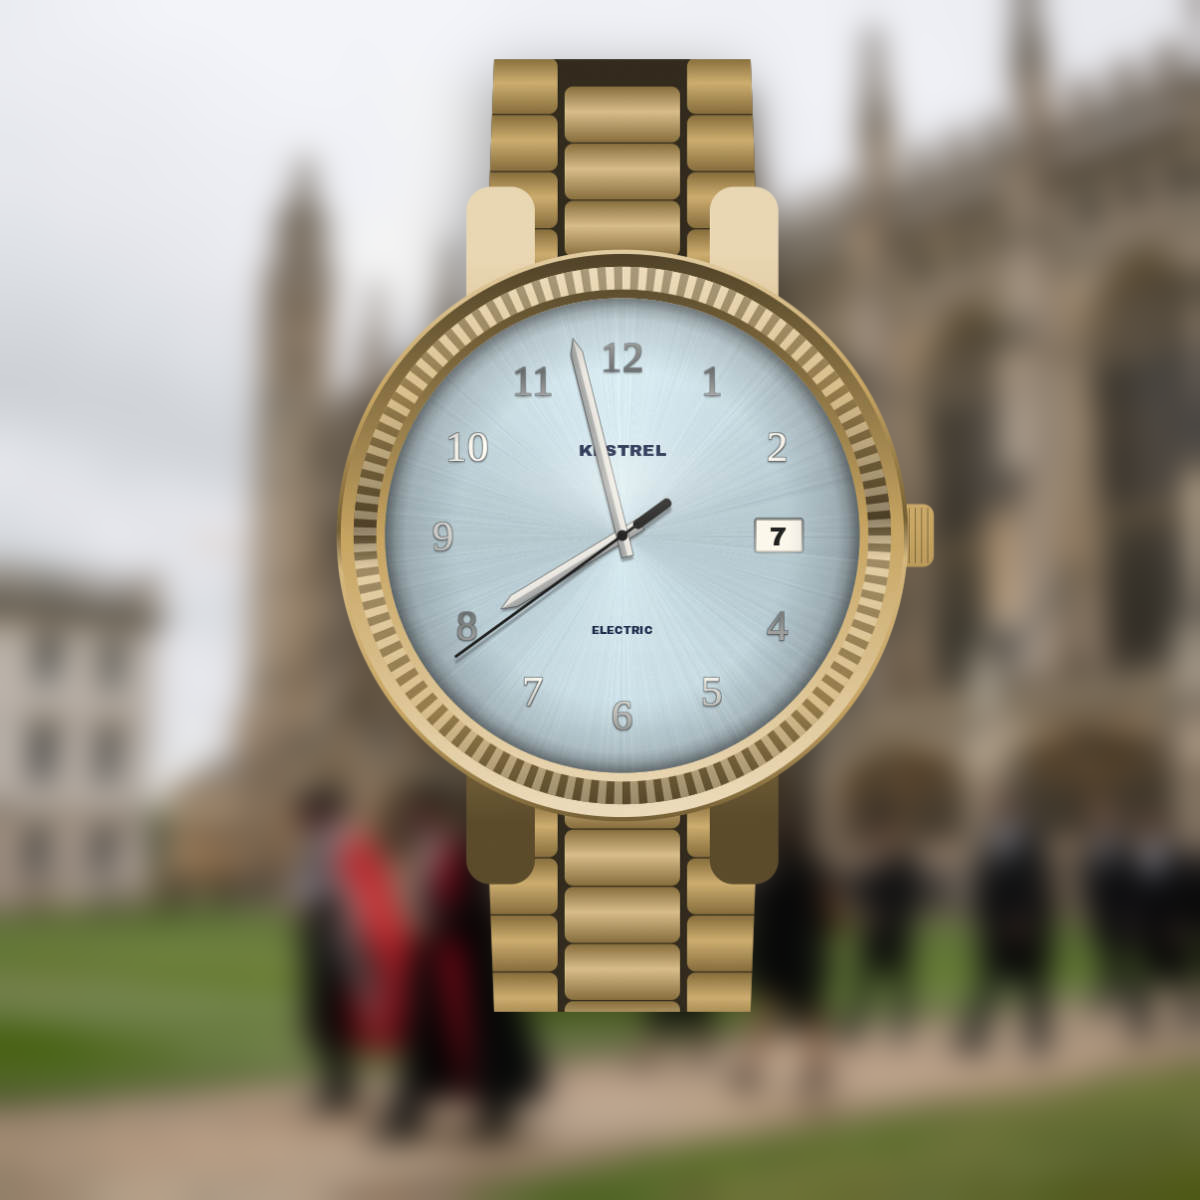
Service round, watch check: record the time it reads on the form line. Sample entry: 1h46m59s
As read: 7h57m39s
